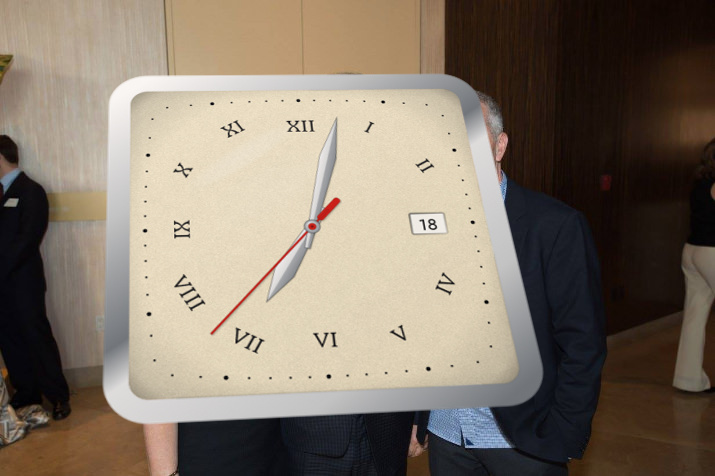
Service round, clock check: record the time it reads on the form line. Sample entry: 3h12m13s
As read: 7h02m37s
